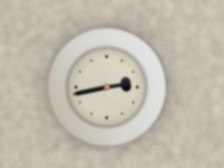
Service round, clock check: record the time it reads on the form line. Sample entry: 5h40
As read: 2h43
